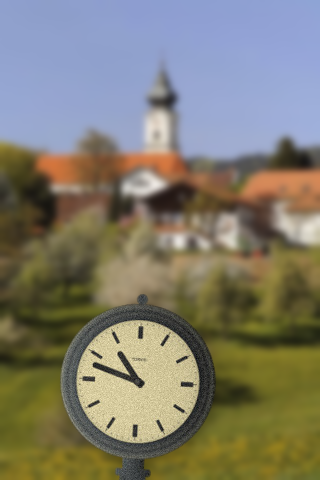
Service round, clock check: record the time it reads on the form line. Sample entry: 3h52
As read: 10h48
